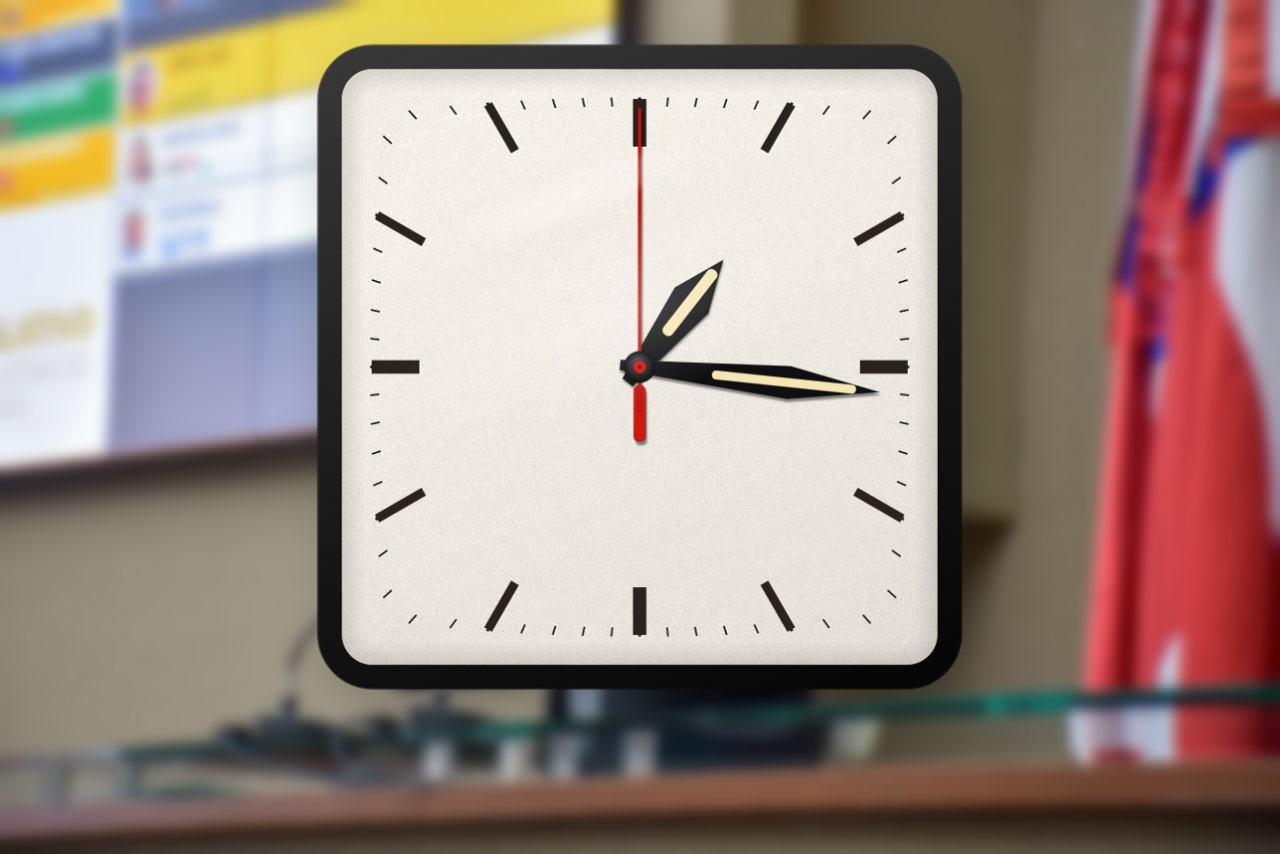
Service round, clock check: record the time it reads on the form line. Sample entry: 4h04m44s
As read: 1h16m00s
